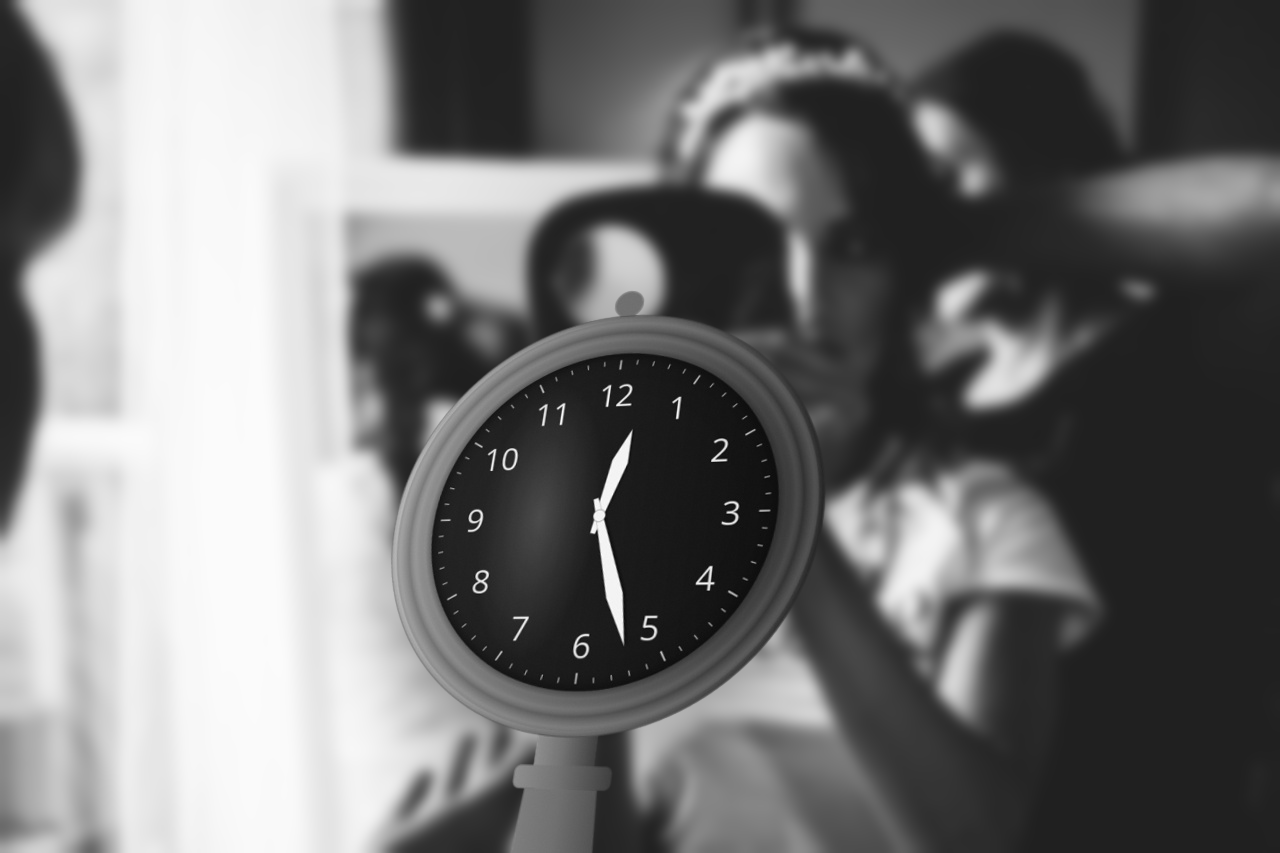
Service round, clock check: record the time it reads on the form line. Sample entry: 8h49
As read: 12h27
